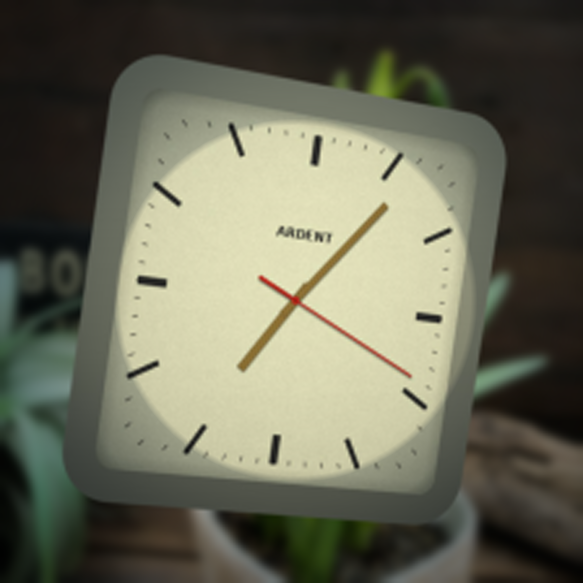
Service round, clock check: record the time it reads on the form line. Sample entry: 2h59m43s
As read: 7h06m19s
